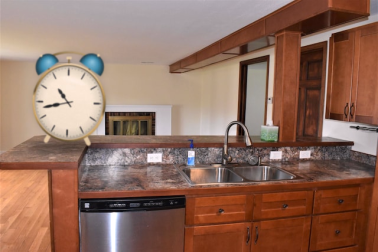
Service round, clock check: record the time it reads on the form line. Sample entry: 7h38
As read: 10h43
